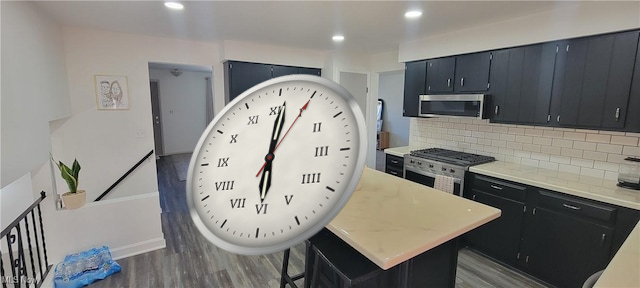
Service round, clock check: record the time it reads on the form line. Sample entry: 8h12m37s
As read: 6h01m05s
